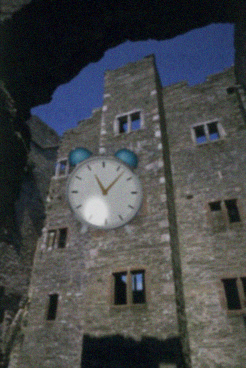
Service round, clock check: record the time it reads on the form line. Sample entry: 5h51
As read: 11h07
